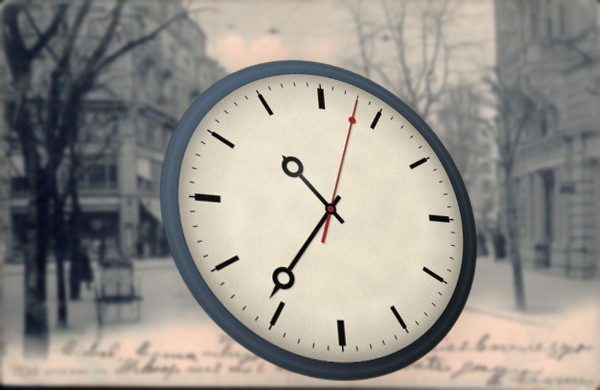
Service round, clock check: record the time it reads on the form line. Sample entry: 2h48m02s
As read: 10h36m03s
